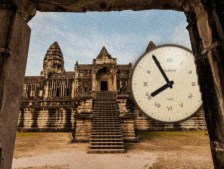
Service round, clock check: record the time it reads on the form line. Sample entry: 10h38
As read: 7h55
